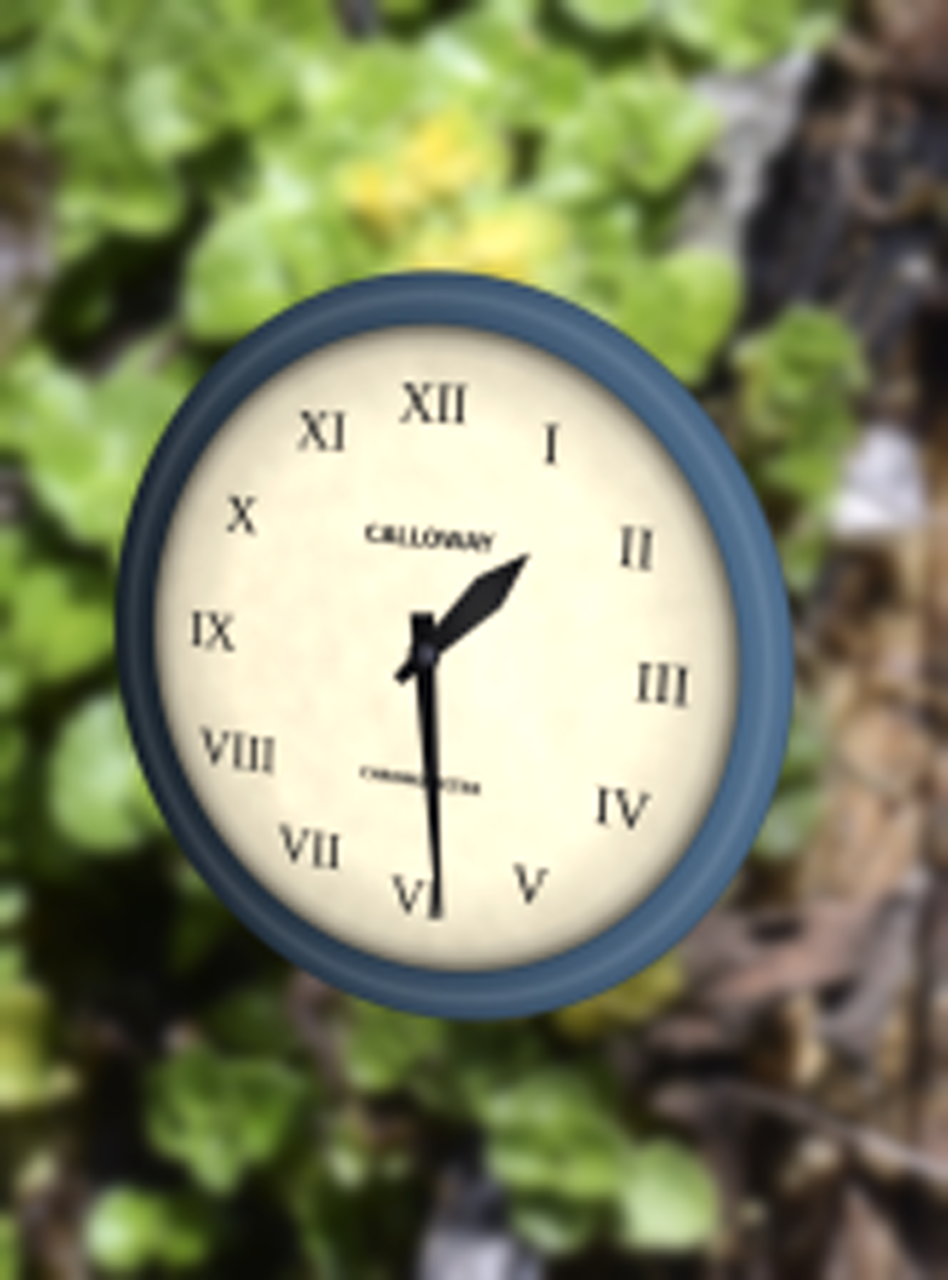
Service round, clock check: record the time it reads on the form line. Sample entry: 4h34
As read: 1h29
